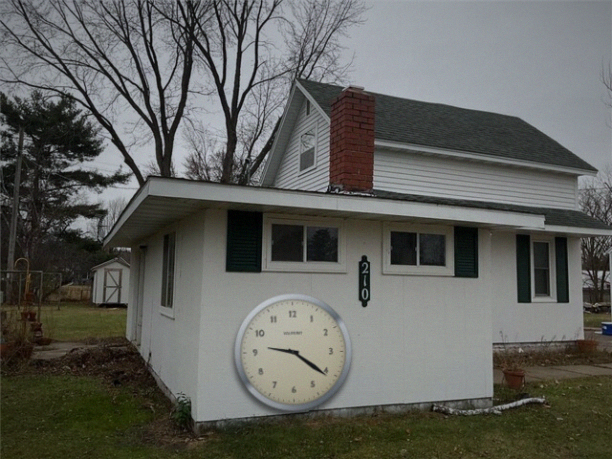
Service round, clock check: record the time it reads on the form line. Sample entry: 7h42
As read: 9h21
